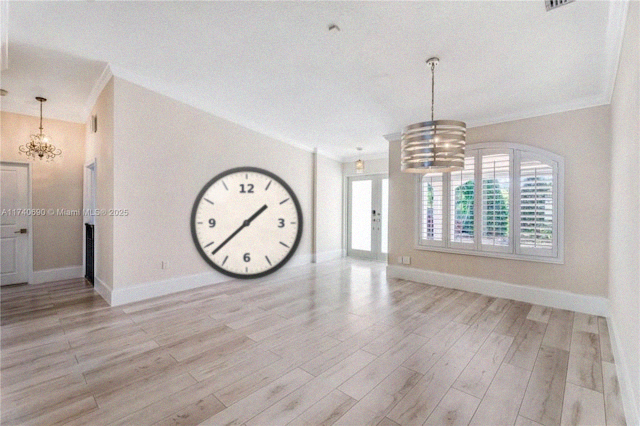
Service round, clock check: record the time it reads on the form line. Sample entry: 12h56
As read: 1h38
